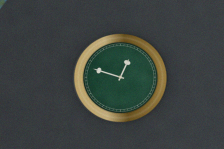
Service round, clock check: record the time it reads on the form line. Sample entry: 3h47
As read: 12h48
